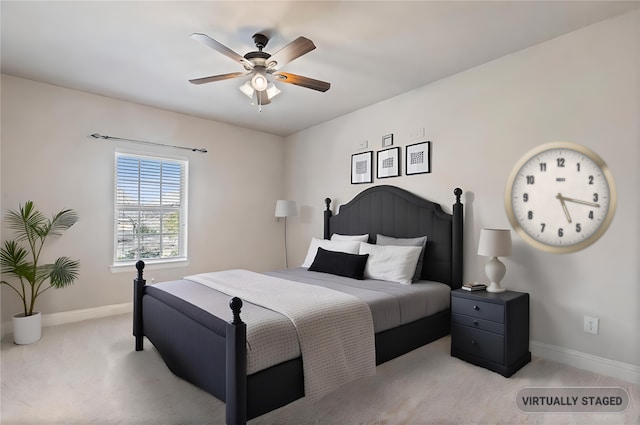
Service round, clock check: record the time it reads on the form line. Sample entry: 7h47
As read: 5h17
